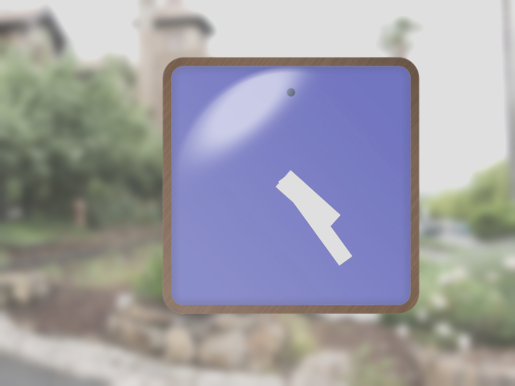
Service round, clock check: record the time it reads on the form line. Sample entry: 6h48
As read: 4h24
